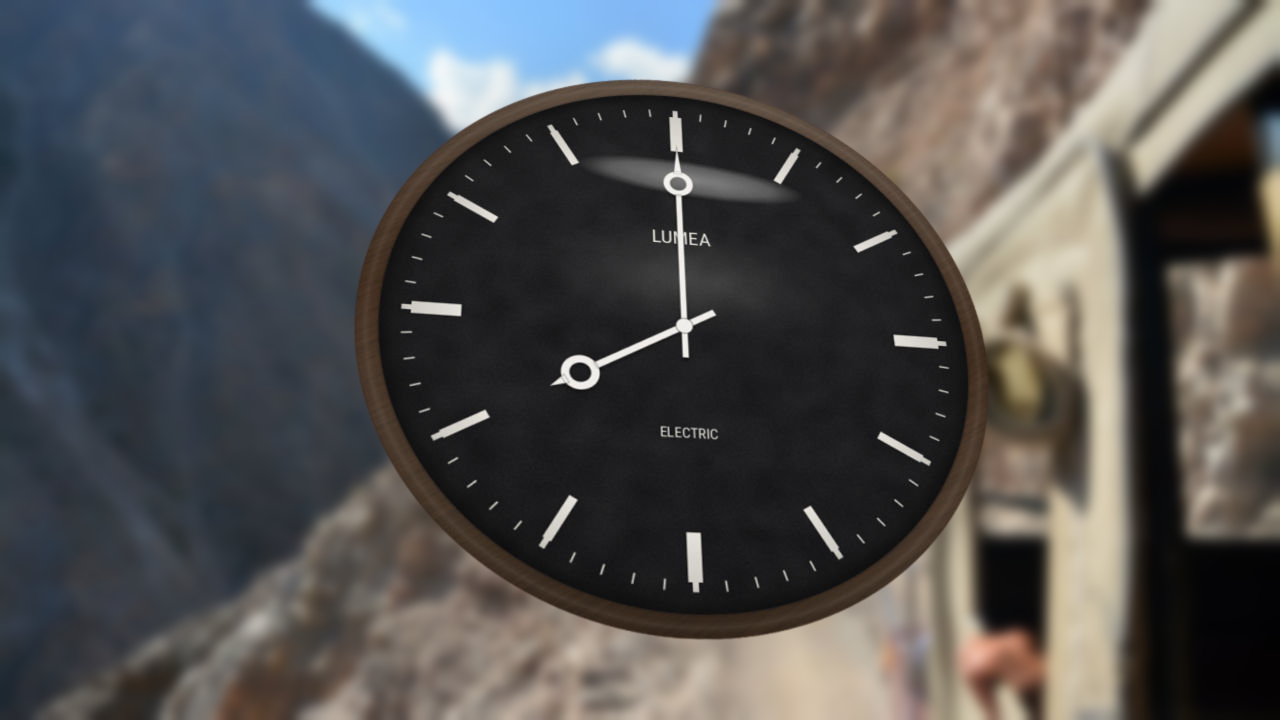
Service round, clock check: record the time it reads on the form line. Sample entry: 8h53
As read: 8h00
